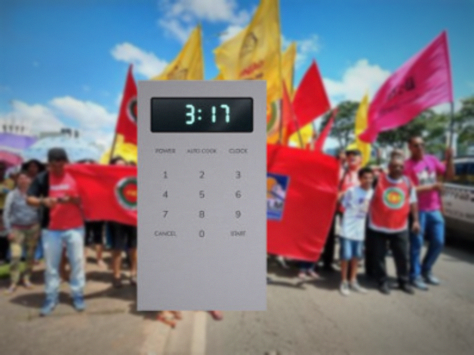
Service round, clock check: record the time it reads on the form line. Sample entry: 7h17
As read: 3h17
